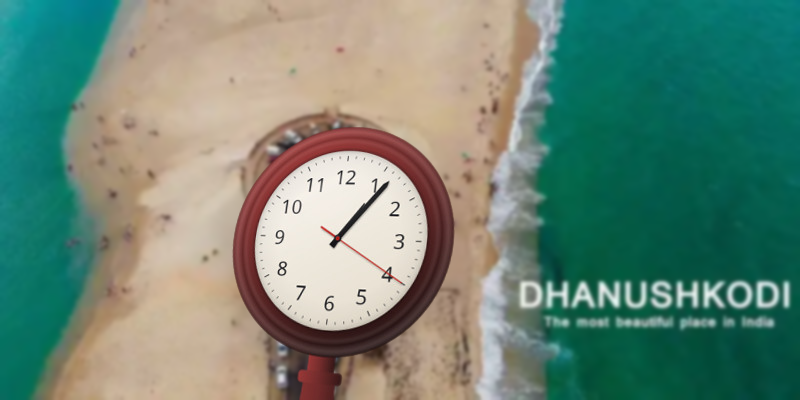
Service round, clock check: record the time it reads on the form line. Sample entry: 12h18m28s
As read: 1h06m20s
